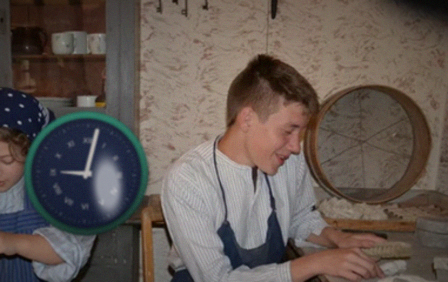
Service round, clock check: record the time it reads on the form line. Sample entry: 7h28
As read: 9h02
